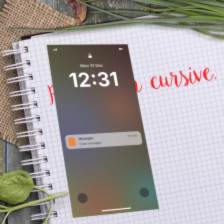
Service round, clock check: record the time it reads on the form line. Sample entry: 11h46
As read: 12h31
